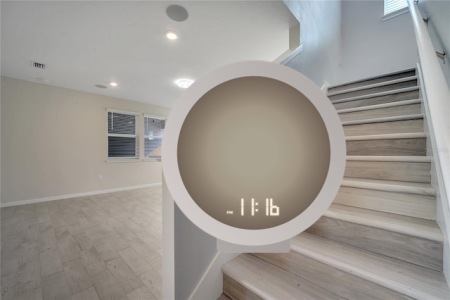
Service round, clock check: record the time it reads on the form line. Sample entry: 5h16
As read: 11h16
